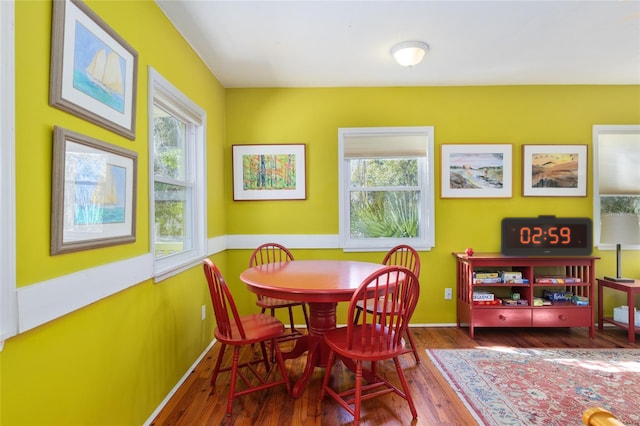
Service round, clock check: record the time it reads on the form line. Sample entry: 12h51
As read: 2h59
